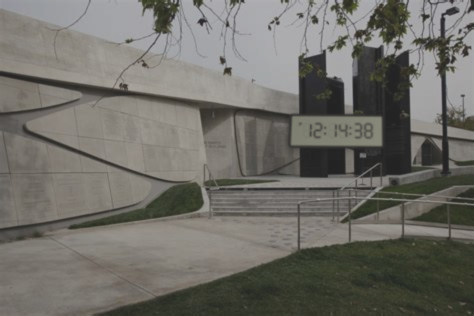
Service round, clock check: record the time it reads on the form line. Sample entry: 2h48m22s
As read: 12h14m38s
